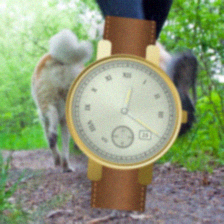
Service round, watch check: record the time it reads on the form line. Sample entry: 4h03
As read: 12h20
